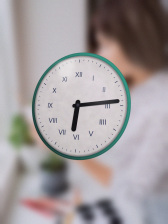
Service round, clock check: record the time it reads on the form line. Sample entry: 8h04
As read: 6h14
